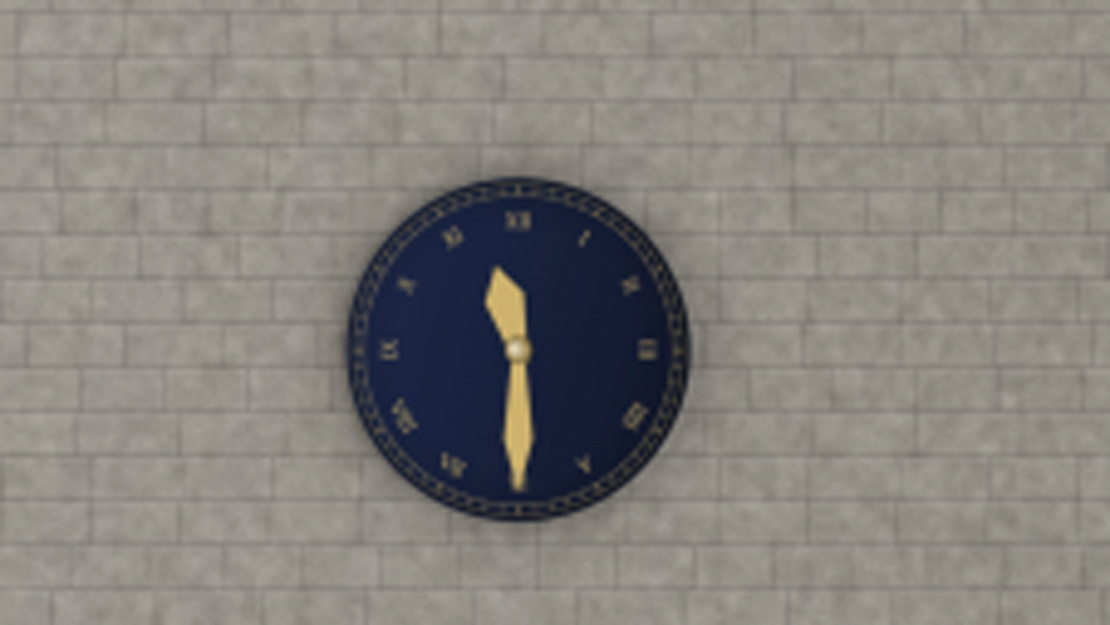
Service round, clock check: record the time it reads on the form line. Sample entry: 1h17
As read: 11h30
